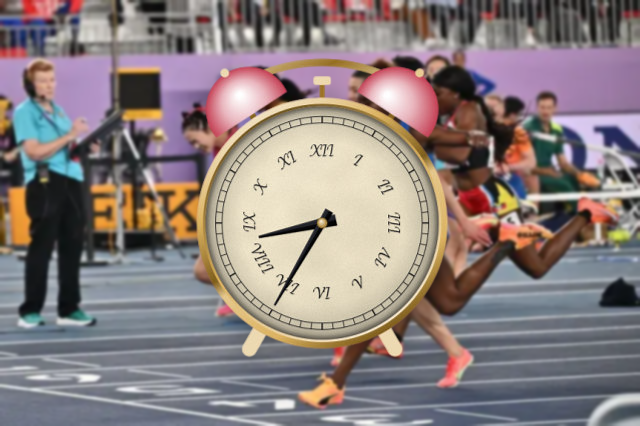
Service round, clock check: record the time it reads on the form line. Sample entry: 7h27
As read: 8h35
